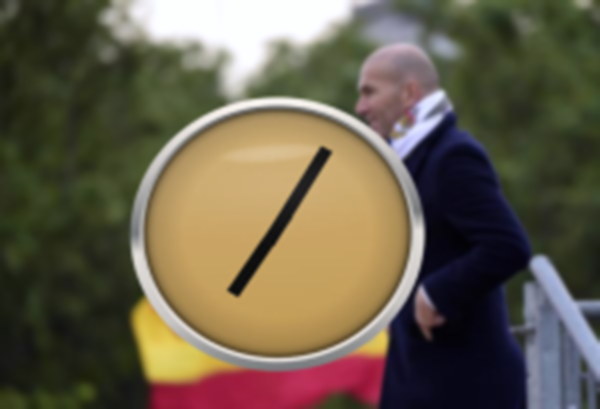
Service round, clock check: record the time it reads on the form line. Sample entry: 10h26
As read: 7h05
